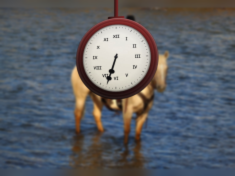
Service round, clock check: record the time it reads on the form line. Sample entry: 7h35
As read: 6h33
